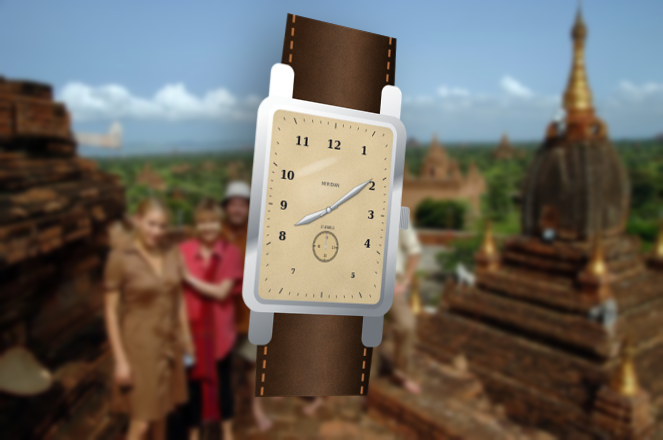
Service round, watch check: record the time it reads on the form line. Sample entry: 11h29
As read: 8h09
